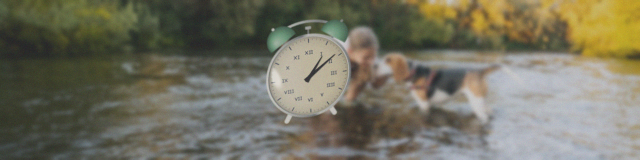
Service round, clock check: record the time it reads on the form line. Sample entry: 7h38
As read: 1h09
